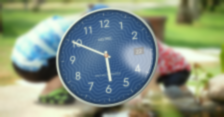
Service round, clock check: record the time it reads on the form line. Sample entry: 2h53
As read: 5h50
